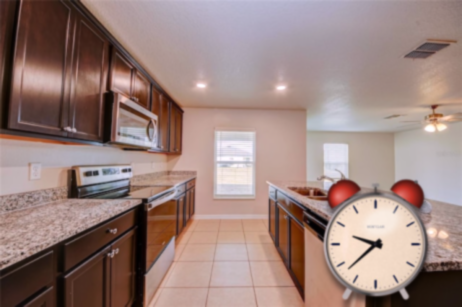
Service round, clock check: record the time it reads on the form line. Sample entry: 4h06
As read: 9h38
